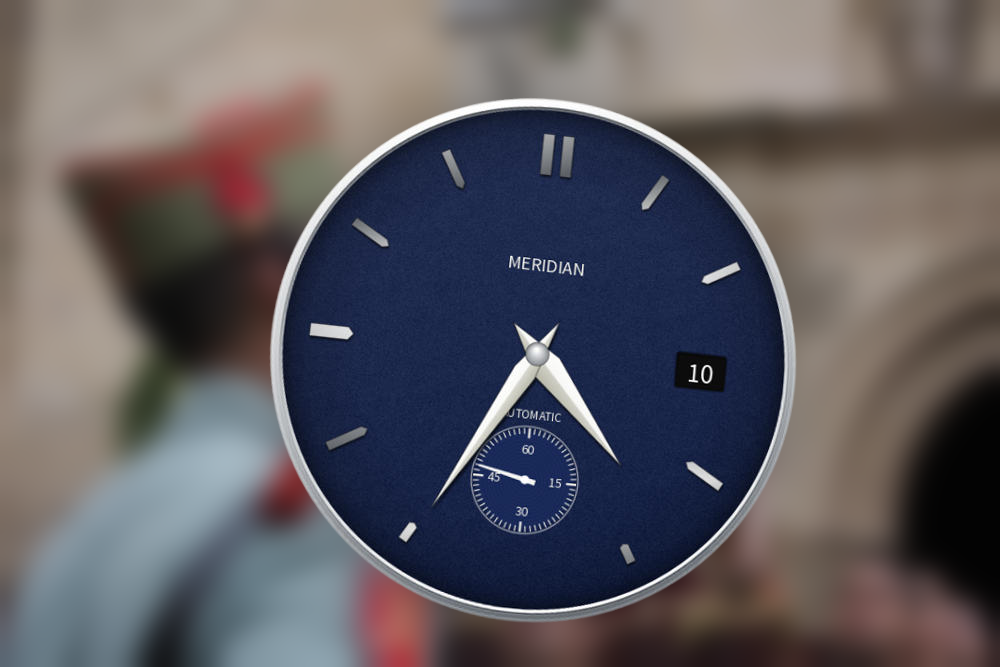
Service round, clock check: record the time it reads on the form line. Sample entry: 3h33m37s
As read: 4h34m47s
